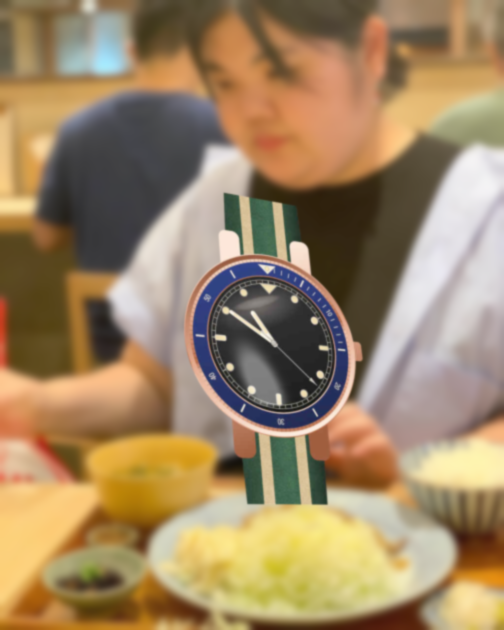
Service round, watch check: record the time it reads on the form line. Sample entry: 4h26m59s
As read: 10h50m22s
